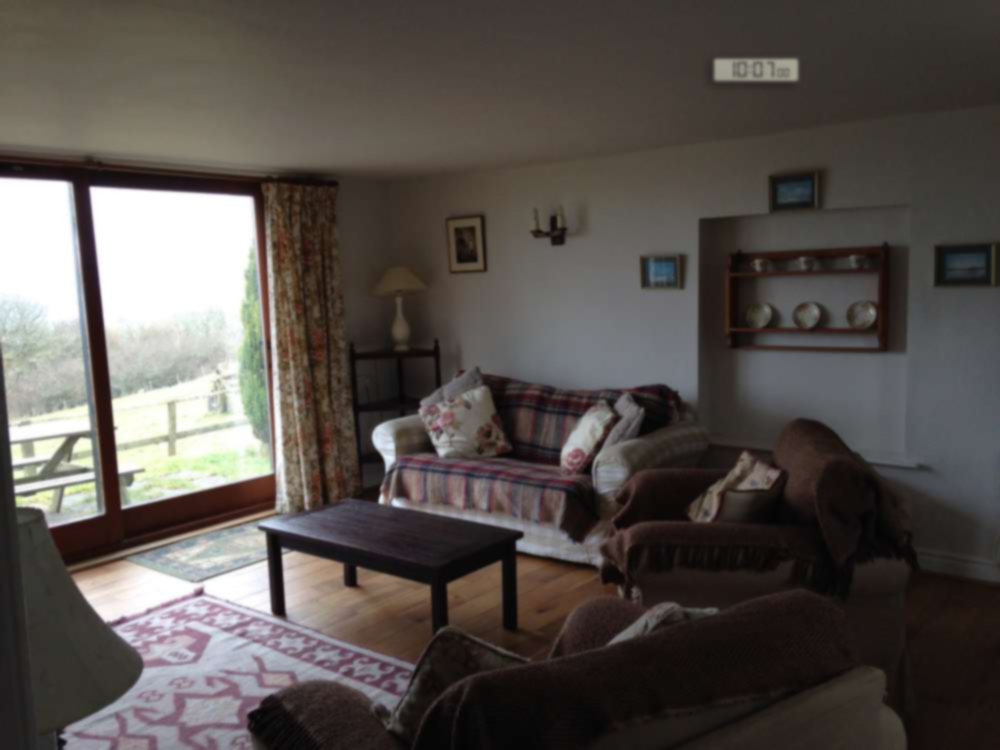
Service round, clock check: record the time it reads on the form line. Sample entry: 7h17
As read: 10h07
